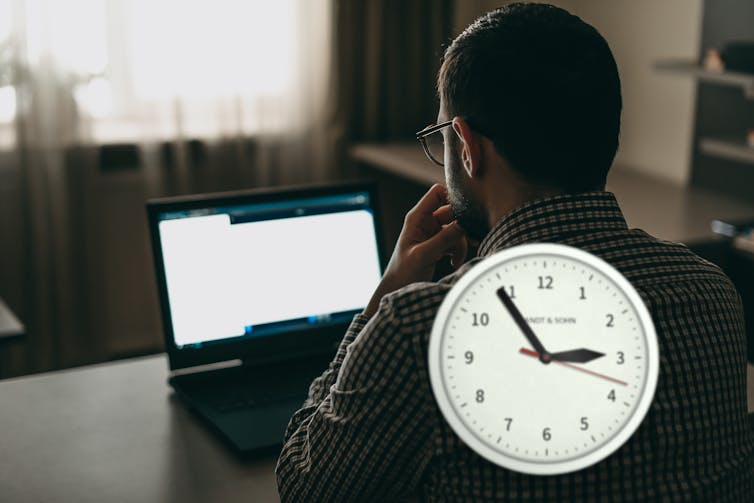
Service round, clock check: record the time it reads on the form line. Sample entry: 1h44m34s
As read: 2h54m18s
